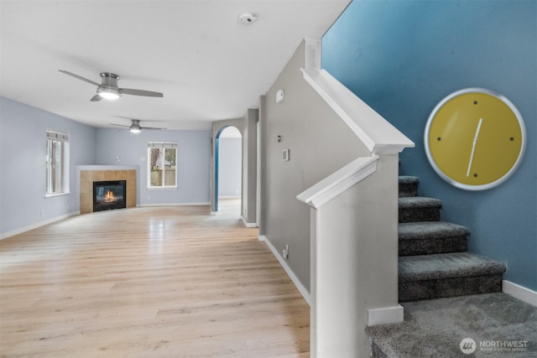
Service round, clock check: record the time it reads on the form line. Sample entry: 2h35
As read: 12h32
